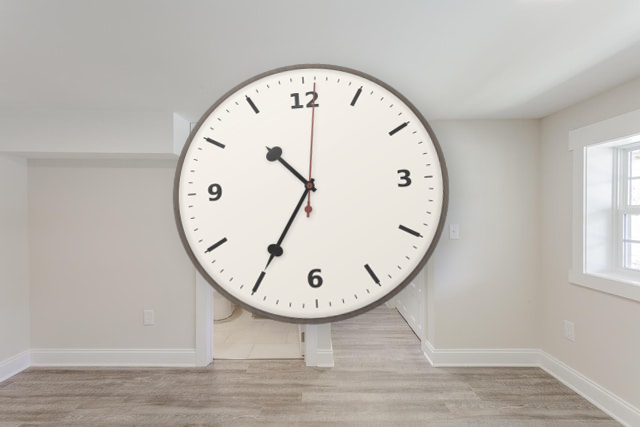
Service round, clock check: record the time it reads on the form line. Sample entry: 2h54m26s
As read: 10h35m01s
